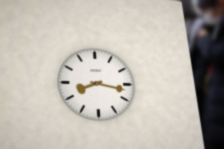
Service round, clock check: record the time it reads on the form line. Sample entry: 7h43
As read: 8h17
